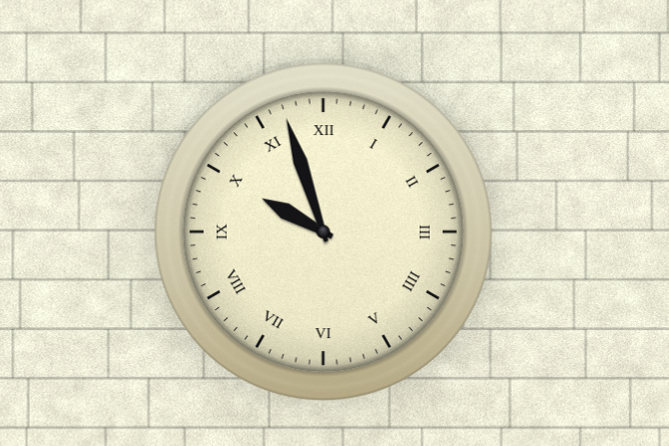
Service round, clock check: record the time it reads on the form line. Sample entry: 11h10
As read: 9h57
